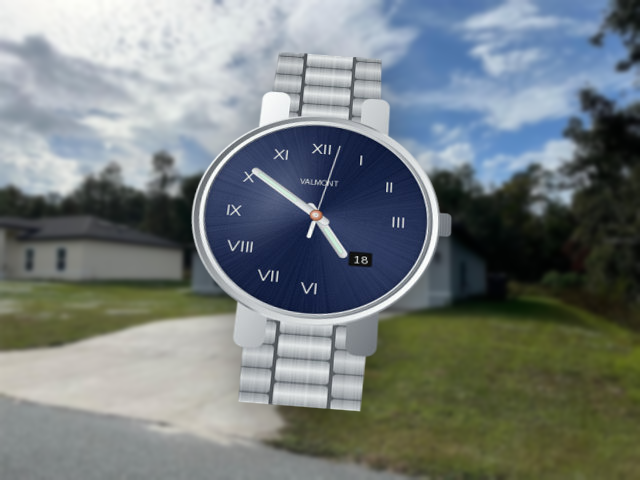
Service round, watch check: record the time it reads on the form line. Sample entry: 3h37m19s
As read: 4h51m02s
